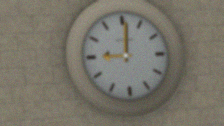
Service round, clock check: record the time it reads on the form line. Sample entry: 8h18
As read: 9h01
